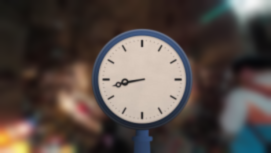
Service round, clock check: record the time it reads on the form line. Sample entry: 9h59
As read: 8h43
